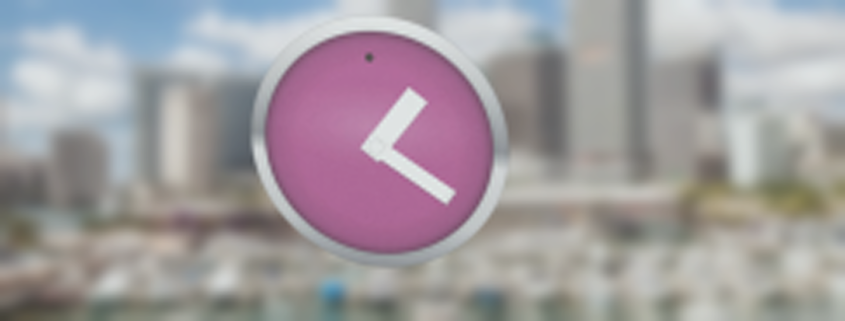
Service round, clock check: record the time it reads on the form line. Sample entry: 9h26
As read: 1h21
